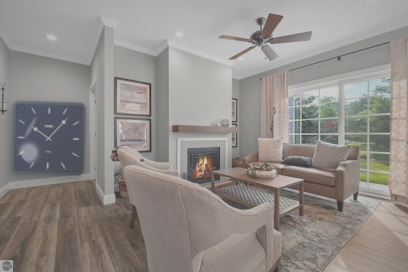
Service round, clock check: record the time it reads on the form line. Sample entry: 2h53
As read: 10h07
